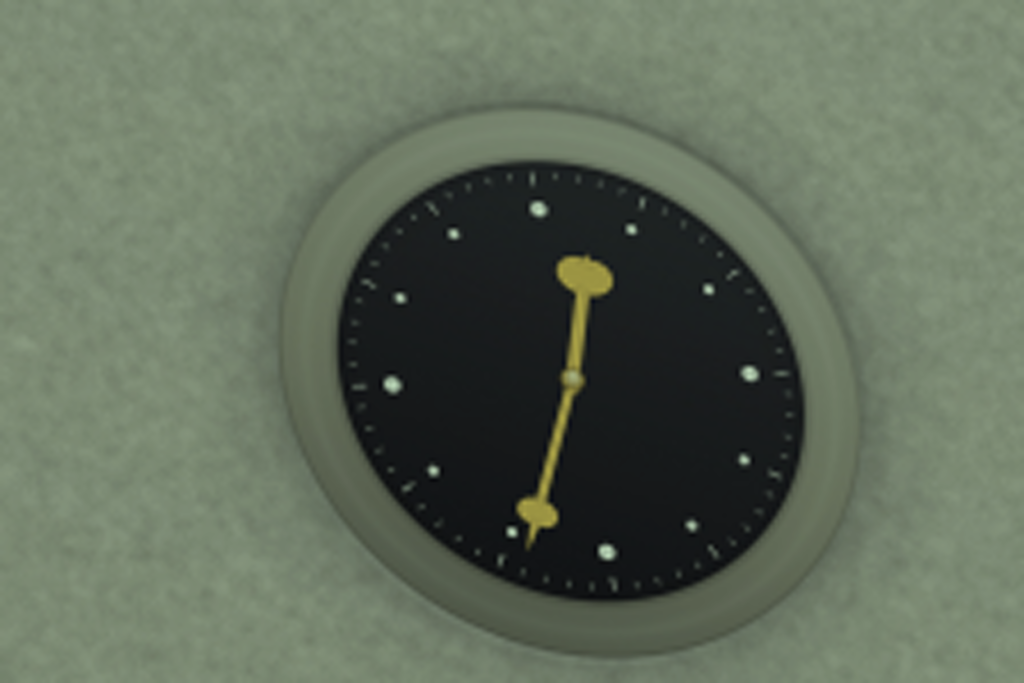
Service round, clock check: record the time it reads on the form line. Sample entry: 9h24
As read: 12h34
